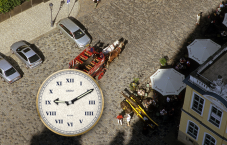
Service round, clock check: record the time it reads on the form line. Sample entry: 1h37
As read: 9h10
